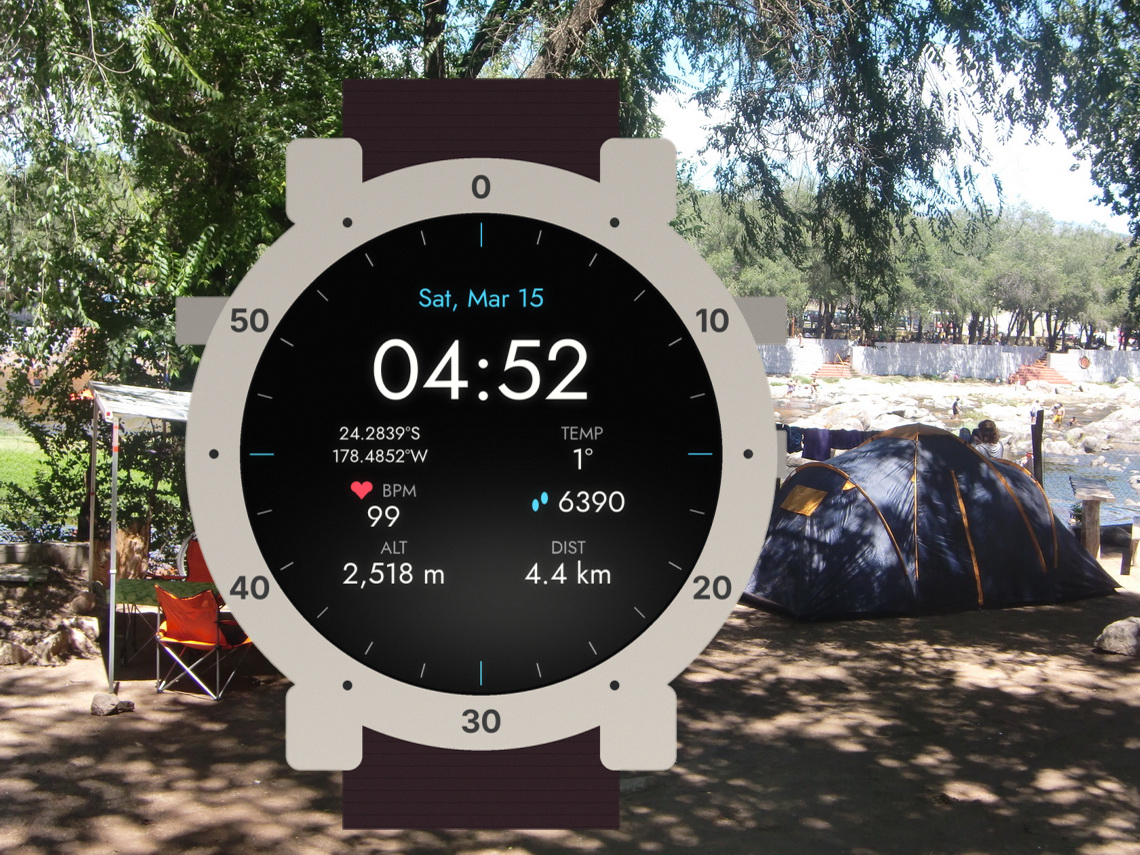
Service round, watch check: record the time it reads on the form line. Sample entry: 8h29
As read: 4h52
